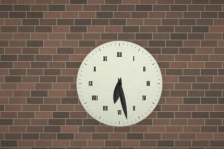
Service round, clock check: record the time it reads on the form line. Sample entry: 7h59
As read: 6h28
